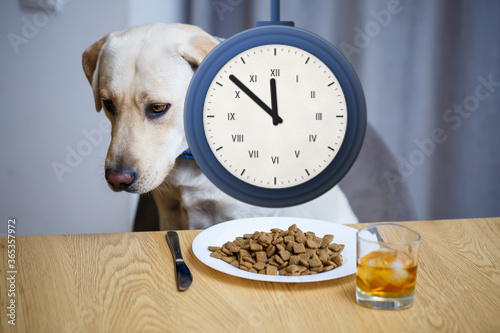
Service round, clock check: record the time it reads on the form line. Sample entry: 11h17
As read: 11h52
